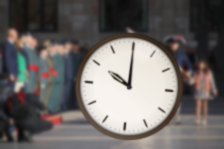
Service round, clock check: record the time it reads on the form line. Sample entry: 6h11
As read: 10h00
